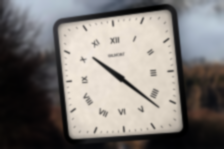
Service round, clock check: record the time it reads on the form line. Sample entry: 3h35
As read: 10h22
